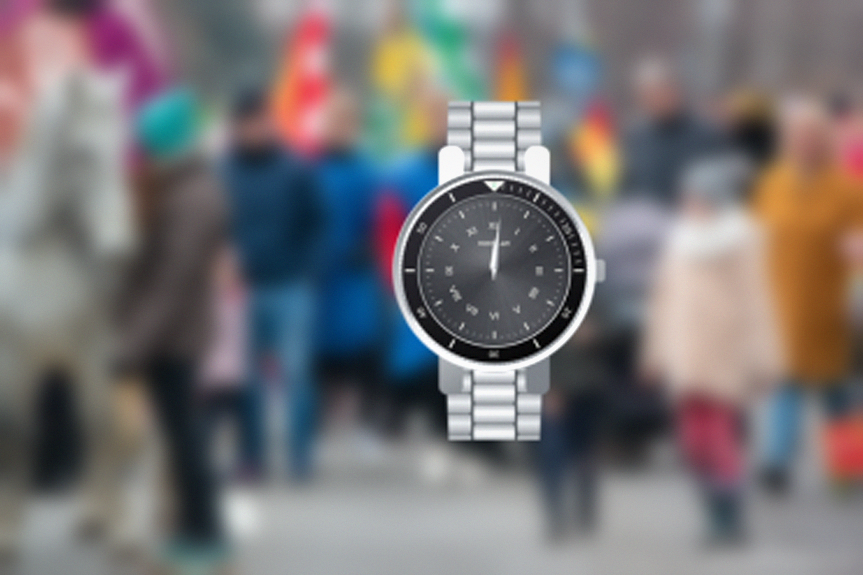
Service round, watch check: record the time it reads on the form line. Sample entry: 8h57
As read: 12h01
